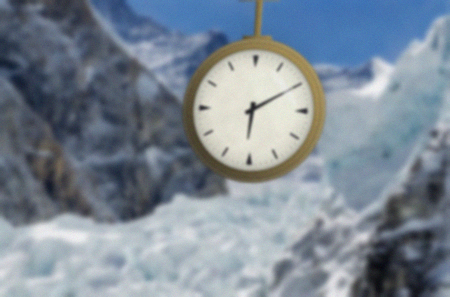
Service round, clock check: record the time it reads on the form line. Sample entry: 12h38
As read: 6h10
